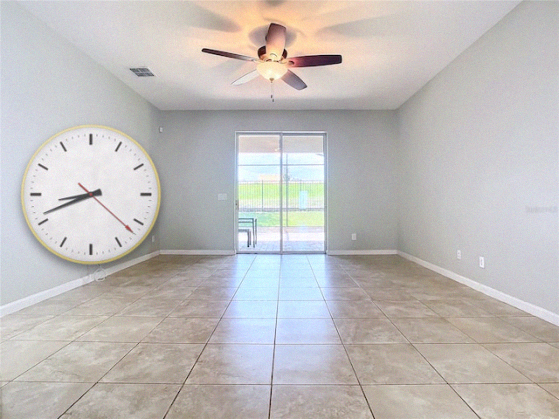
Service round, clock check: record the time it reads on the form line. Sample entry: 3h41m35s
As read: 8h41m22s
